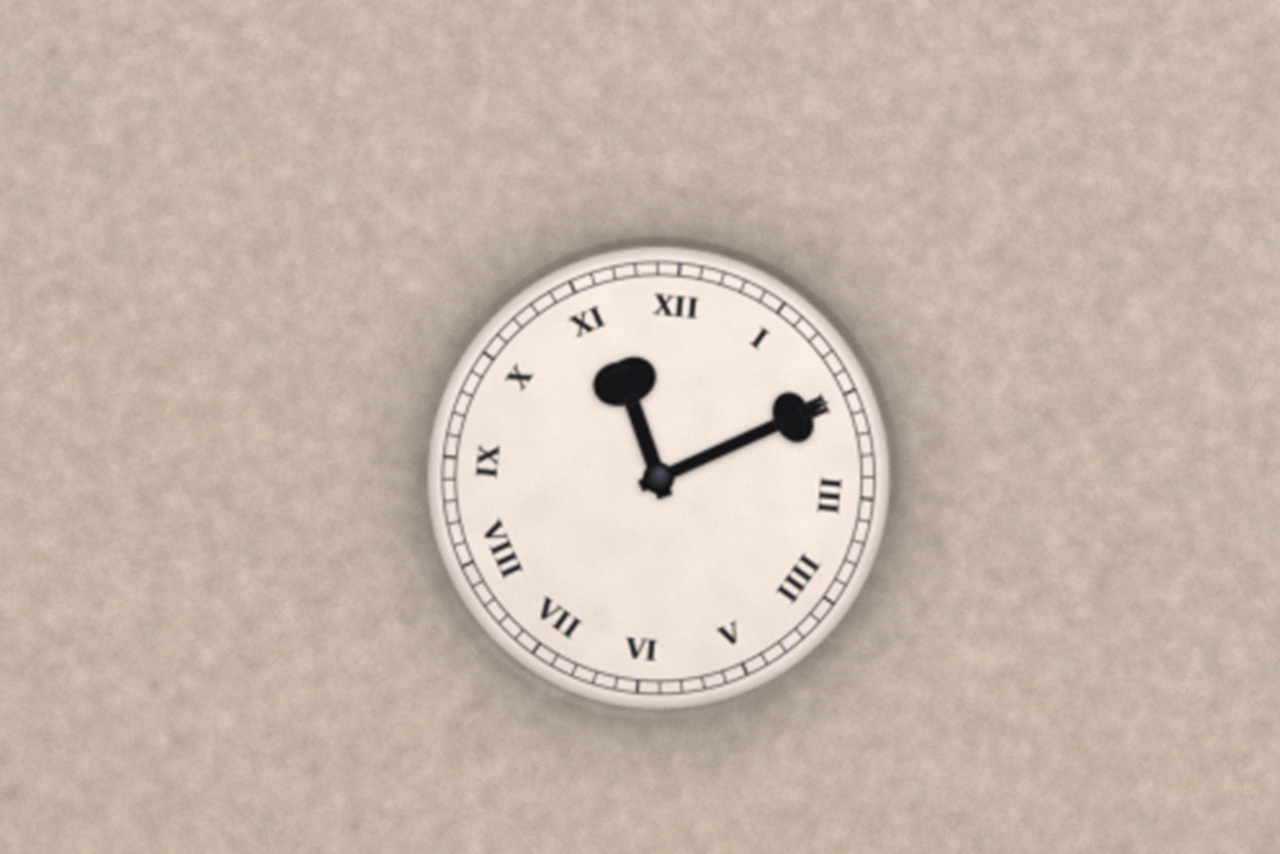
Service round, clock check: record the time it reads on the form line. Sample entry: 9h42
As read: 11h10
